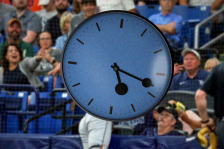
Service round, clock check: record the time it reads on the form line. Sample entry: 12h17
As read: 5h18
